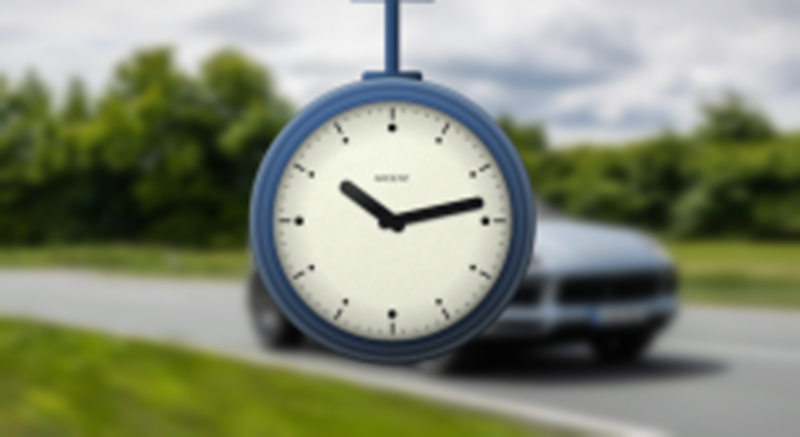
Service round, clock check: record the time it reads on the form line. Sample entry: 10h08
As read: 10h13
